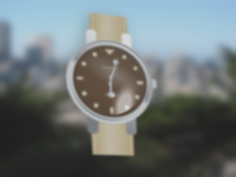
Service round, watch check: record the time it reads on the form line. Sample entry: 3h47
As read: 6h03
